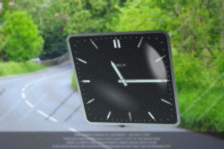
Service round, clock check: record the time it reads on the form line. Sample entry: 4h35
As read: 11h15
